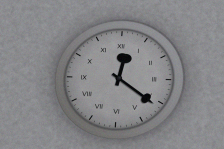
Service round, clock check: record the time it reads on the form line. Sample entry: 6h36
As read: 12h21
